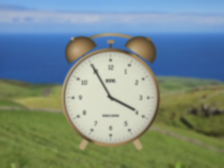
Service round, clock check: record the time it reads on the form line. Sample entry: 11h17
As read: 3h55
